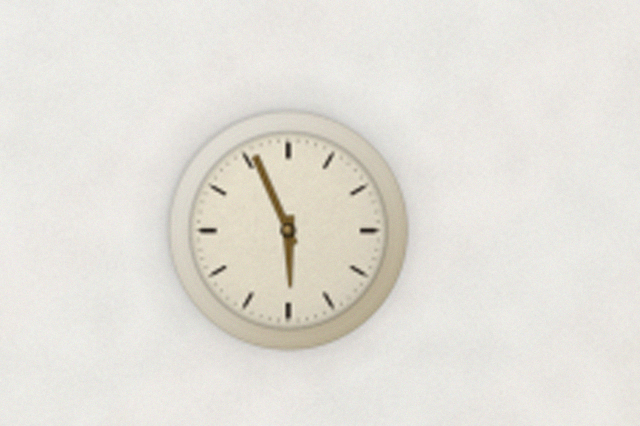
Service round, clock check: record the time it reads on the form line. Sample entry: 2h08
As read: 5h56
